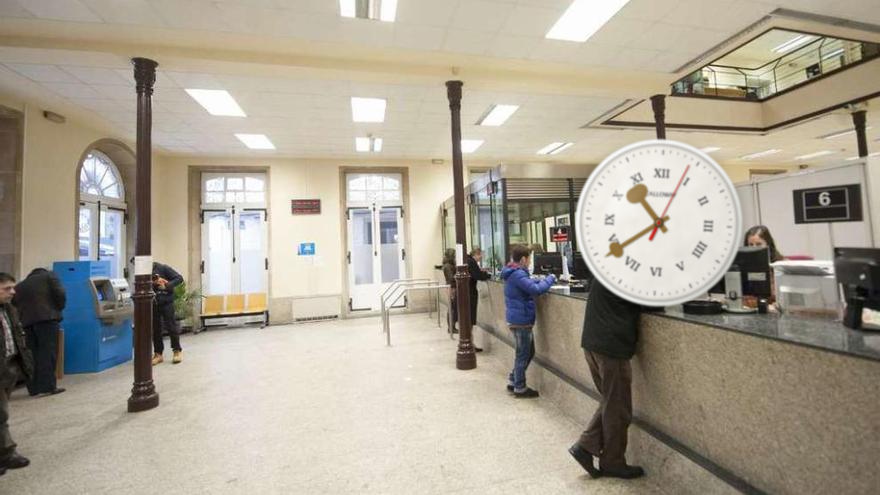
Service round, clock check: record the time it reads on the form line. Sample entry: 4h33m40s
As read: 10h39m04s
